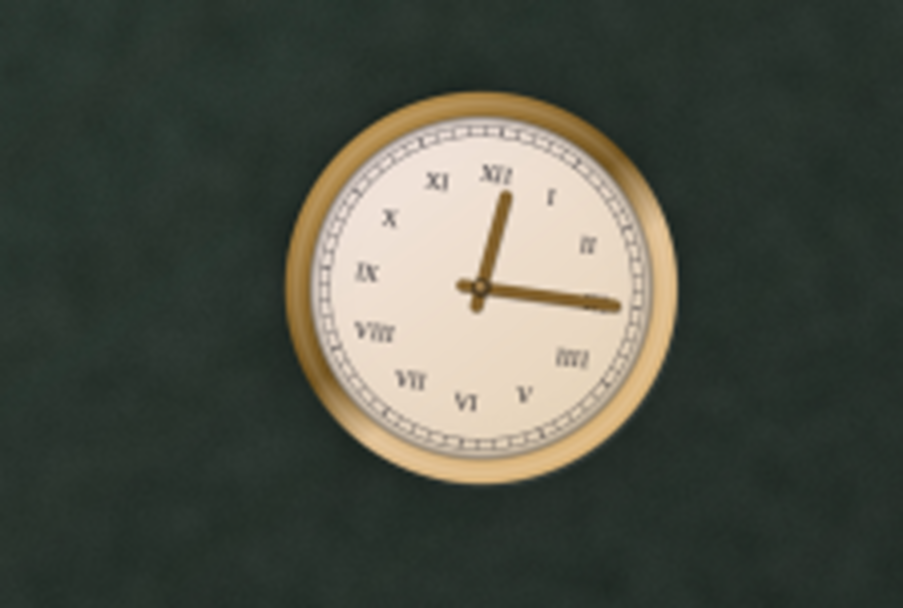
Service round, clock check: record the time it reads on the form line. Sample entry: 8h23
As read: 12h15
